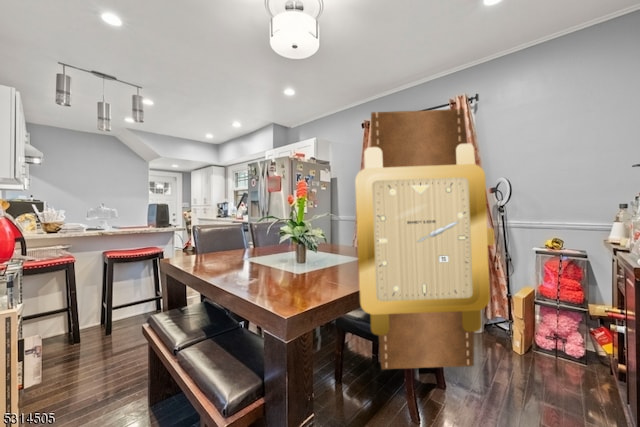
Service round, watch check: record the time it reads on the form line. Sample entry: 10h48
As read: 2h11
